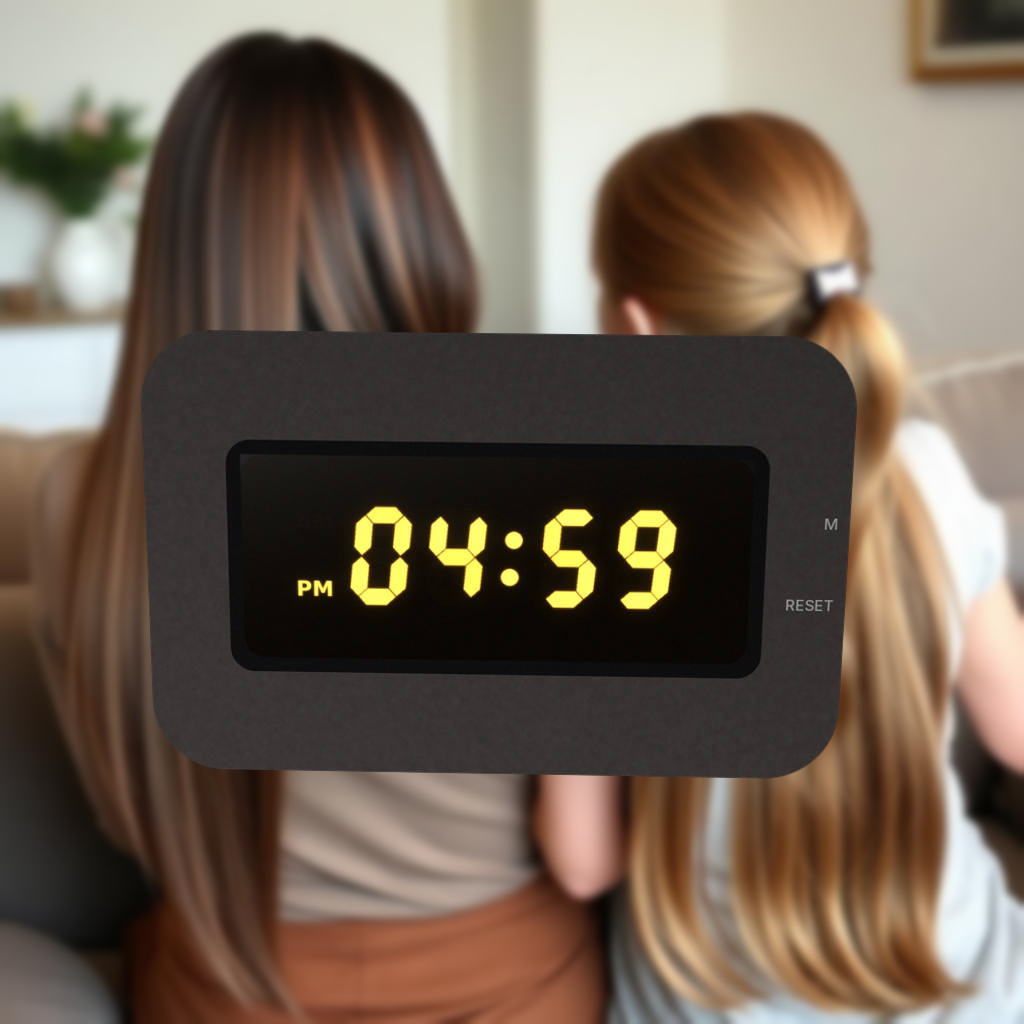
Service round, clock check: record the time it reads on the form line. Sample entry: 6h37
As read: 4h59
